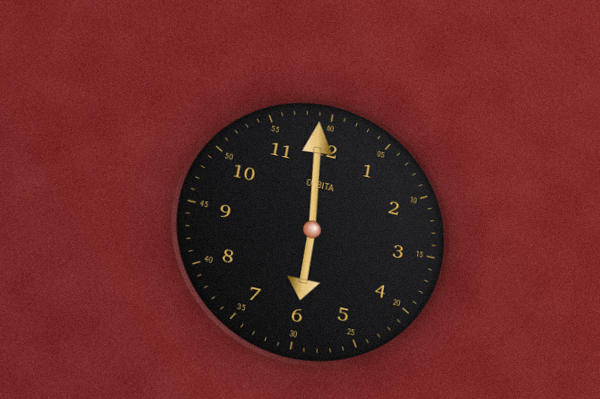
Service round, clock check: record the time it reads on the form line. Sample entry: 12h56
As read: 5h59
